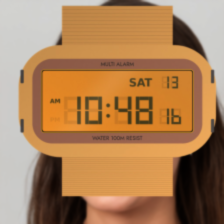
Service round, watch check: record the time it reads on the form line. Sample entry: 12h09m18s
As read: 10h48m16s
